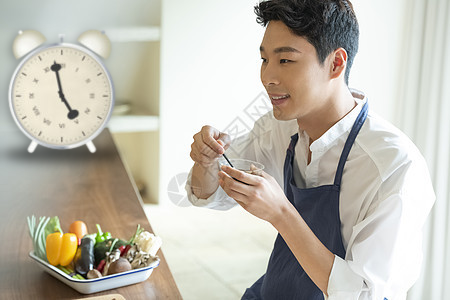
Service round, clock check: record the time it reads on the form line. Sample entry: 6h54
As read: 4h58
